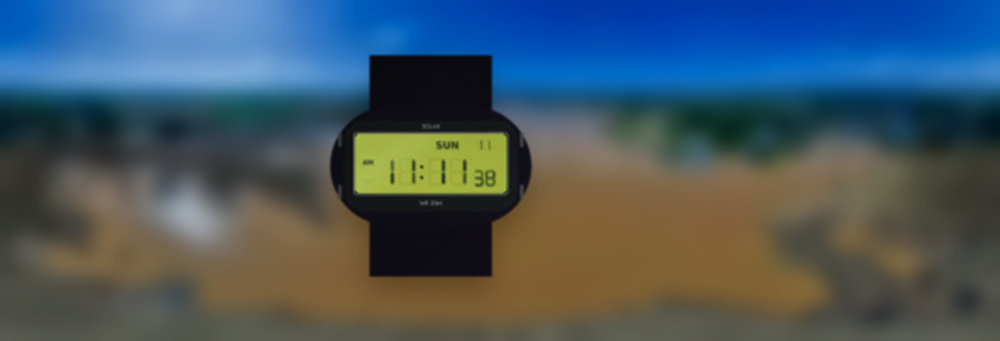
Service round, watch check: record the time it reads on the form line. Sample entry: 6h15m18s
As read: 11h11m38s
